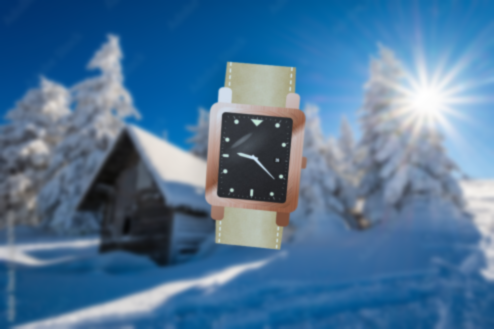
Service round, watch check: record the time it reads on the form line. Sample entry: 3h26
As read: 9h22
